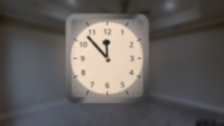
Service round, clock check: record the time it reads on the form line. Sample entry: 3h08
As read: 11h53
